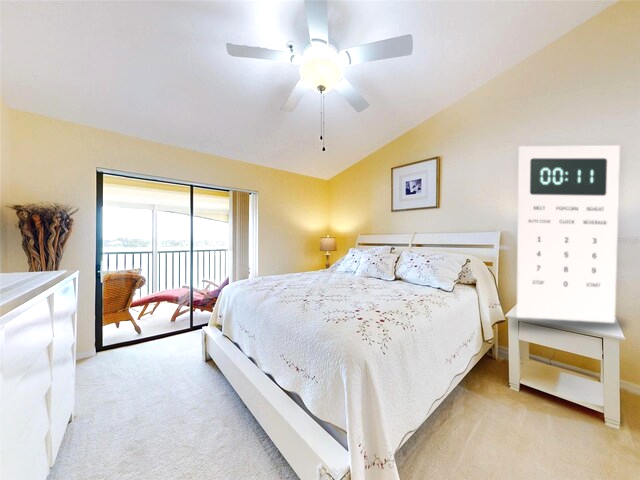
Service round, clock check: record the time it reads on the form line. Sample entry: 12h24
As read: 0h11
